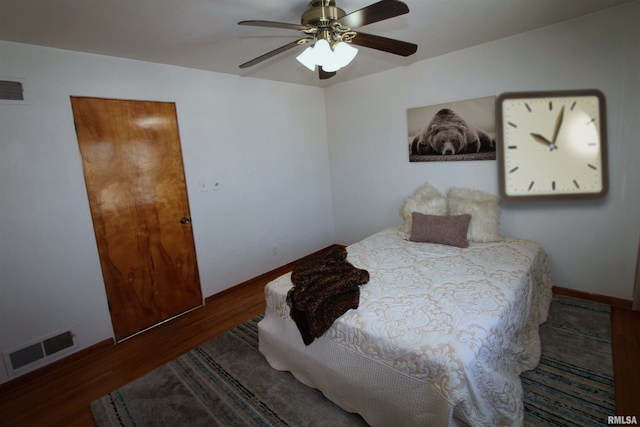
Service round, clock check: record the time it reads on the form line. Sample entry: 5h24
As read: 10h03
